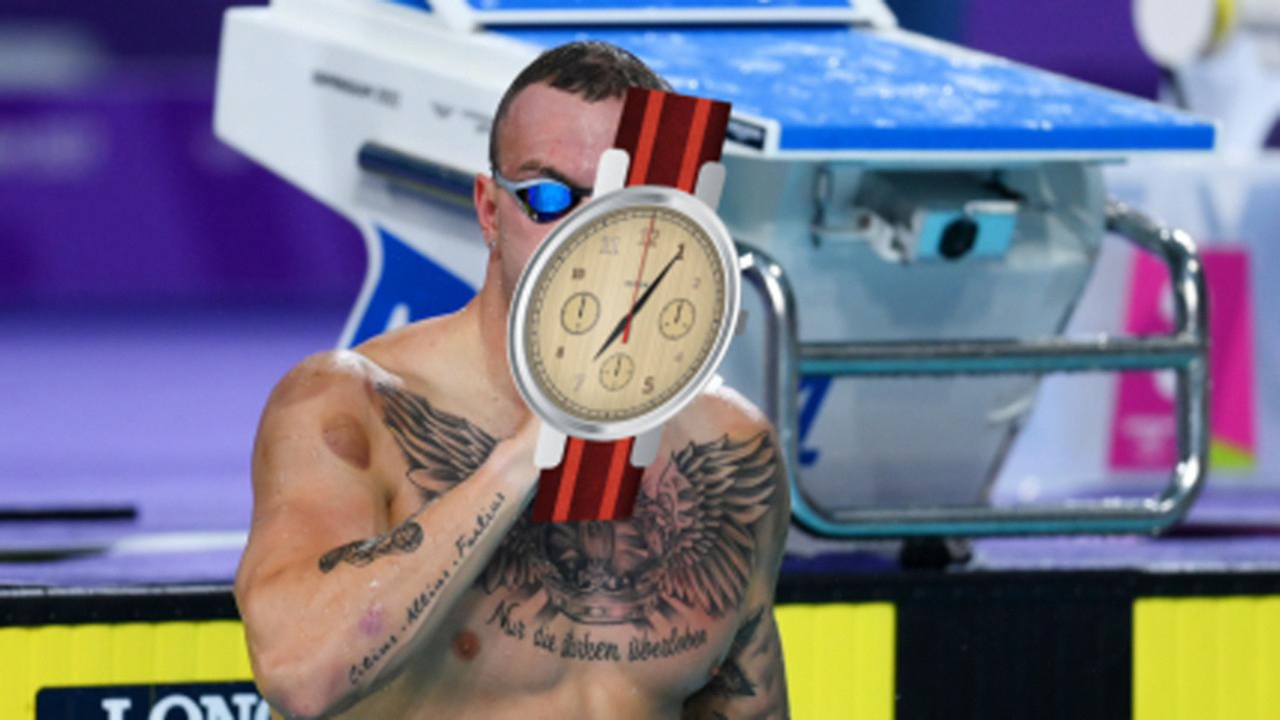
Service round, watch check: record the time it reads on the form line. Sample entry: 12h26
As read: 7h05
